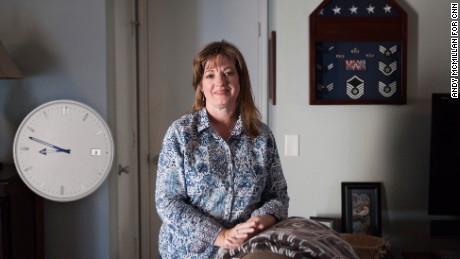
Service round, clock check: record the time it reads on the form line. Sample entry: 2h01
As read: 8h48
